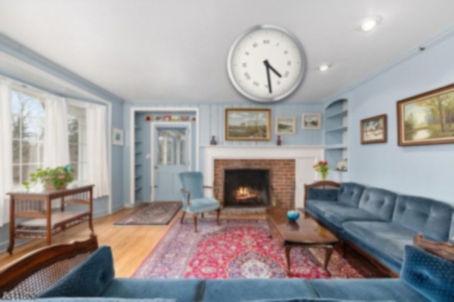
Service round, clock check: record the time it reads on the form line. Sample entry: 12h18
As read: 4h29
